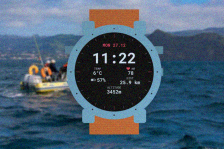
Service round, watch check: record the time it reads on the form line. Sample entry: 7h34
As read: 11h22
